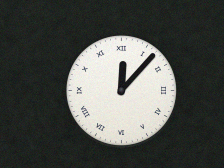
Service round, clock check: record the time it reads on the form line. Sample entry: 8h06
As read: 12h07
